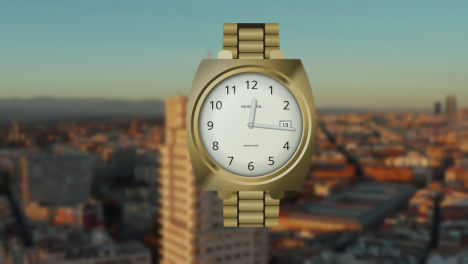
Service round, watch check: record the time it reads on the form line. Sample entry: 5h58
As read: 12h16
